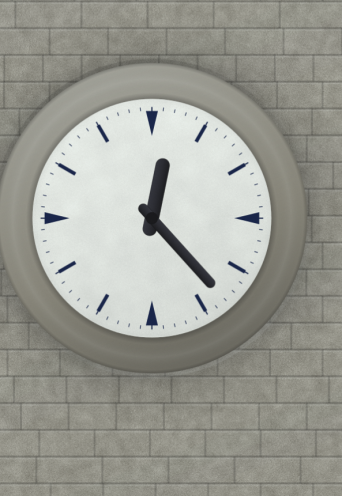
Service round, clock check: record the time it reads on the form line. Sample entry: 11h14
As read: 12h23
